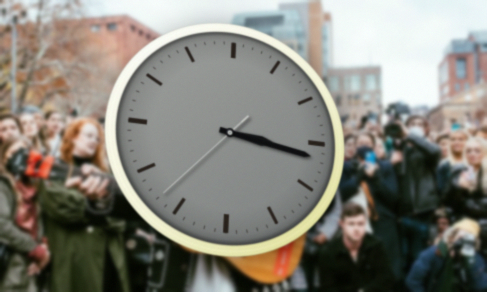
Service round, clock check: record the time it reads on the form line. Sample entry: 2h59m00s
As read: 3h16m37s
